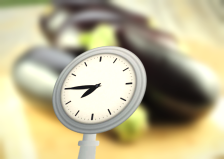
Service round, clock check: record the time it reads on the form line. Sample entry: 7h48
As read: 7h45
